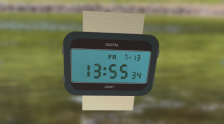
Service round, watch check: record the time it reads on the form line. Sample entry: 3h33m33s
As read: 13h55m34s
